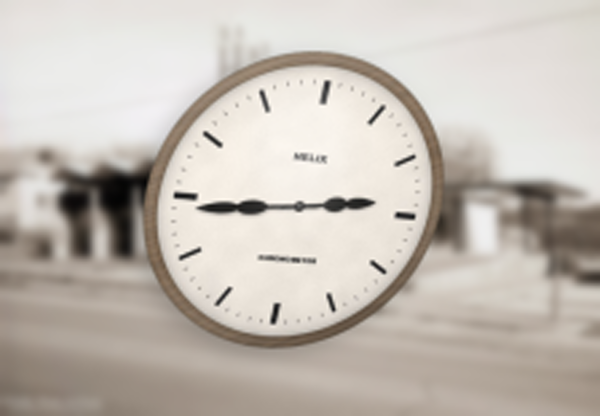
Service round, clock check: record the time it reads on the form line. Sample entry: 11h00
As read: 2h44
